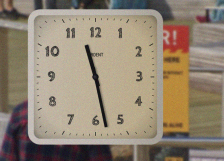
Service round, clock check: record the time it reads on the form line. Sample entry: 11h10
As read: 11h28
